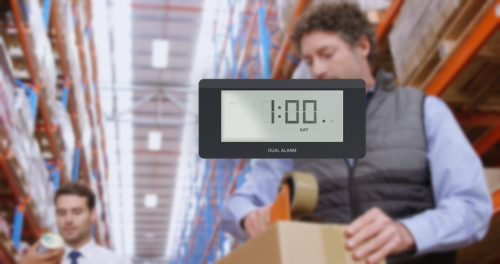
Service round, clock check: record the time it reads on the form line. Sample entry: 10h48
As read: 1h00
